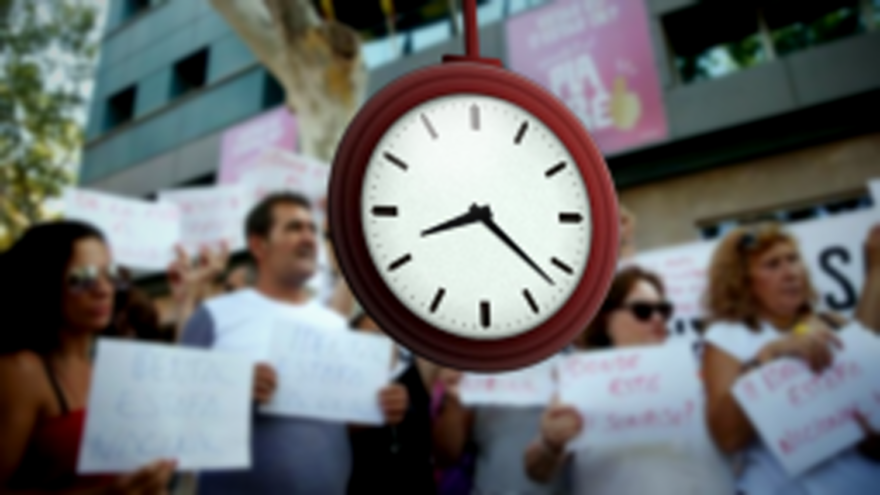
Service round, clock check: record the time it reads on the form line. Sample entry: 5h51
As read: 8h22
